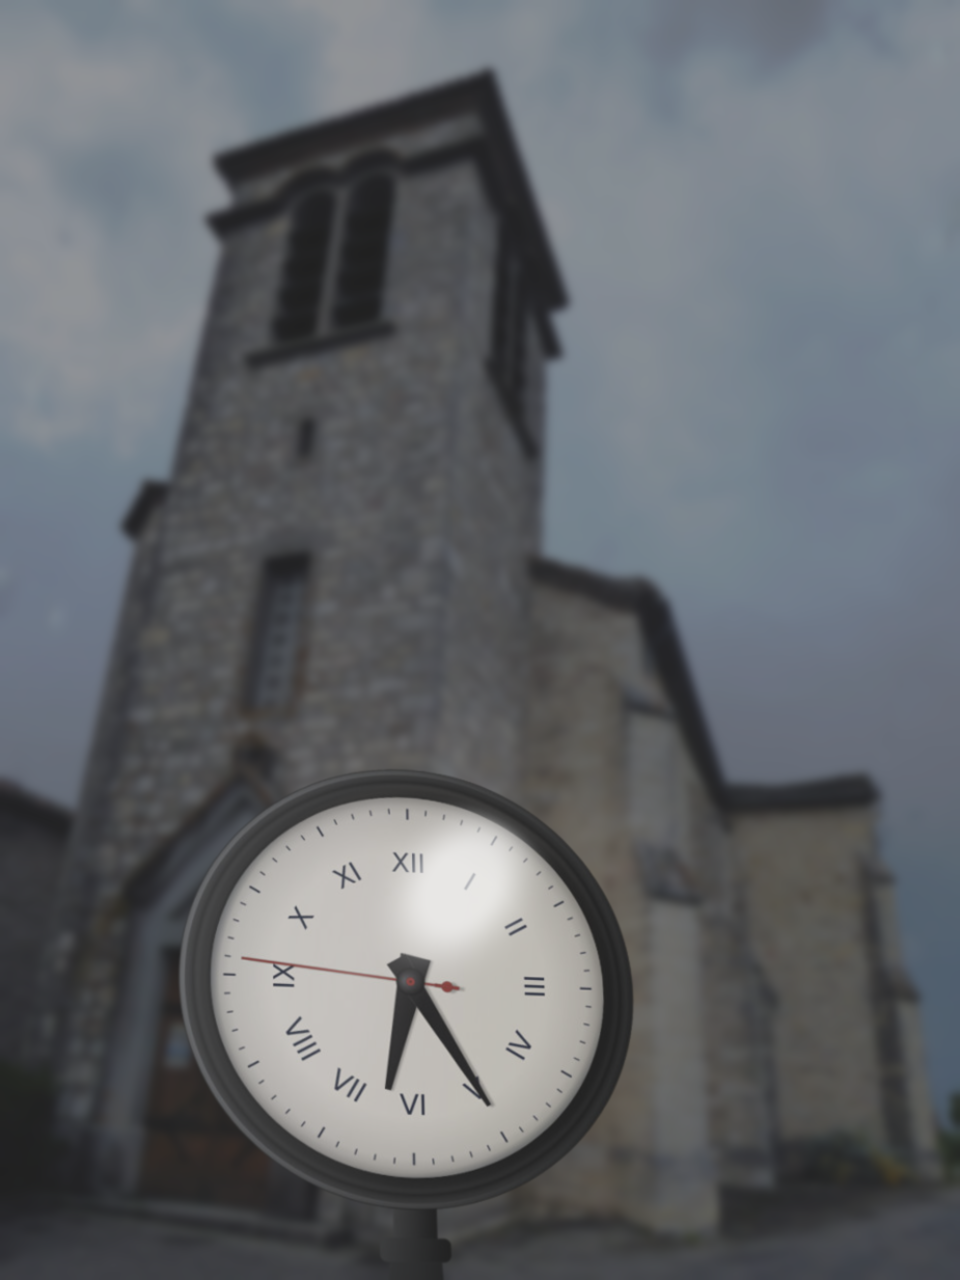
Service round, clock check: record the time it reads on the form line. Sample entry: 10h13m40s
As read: 6h24m46s
